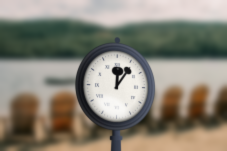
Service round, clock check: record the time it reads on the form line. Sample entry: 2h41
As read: 12h06
